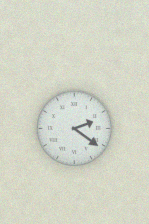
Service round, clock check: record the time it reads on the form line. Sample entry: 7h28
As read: 2h21
